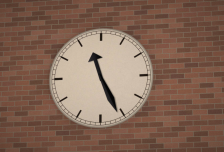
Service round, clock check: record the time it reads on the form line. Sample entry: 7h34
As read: 11h26
